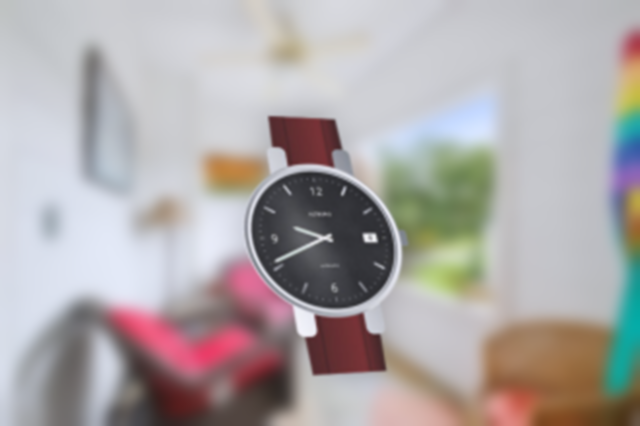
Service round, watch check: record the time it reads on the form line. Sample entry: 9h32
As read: 9h41
